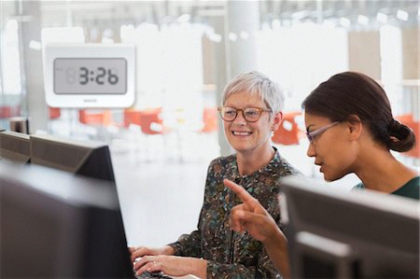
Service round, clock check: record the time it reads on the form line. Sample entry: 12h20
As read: 3h26
